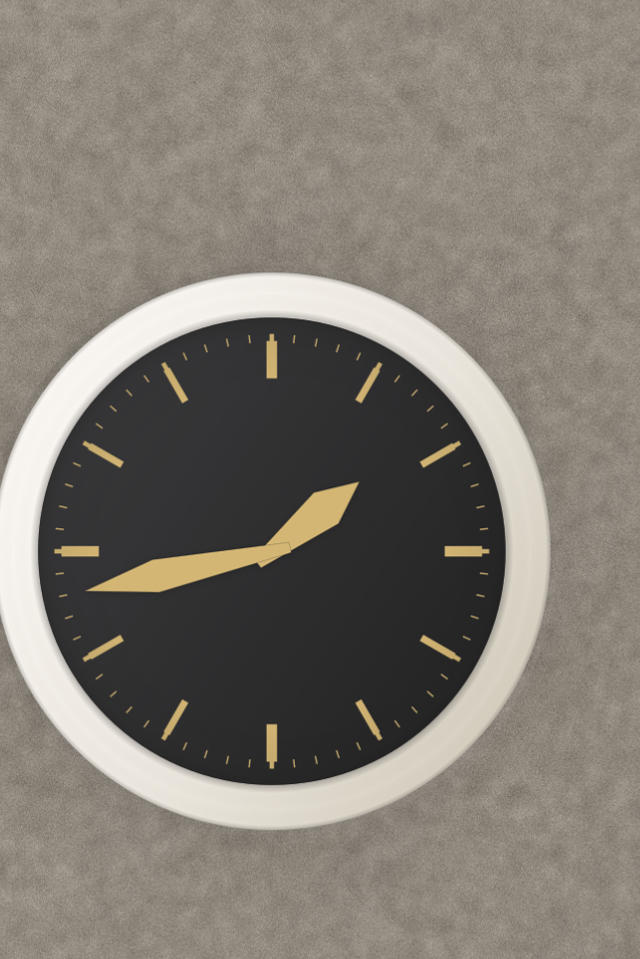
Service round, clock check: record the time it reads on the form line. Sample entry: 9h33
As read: 1h43
